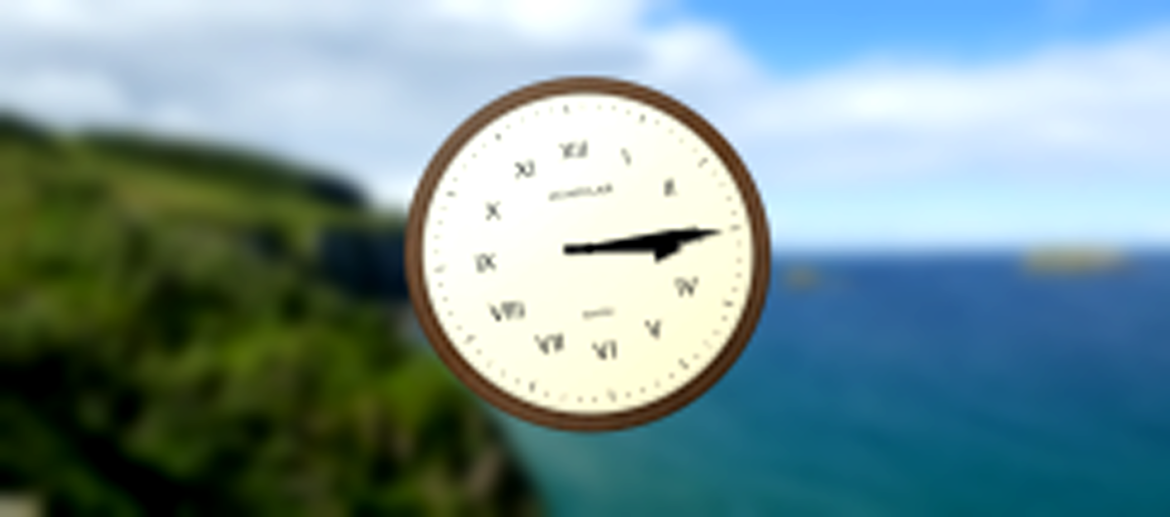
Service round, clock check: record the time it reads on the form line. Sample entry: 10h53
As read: 3h15
